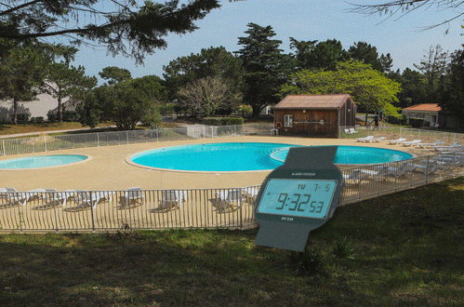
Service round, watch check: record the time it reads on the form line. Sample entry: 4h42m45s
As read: 9h32m53s
